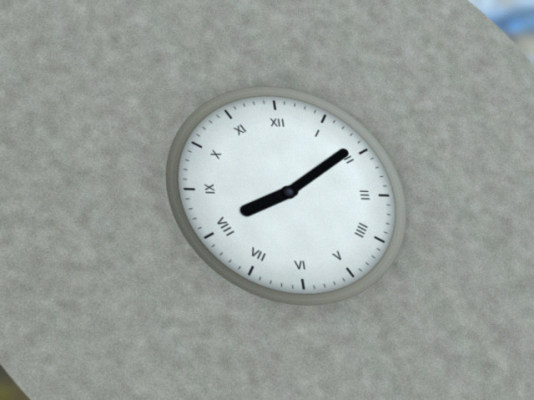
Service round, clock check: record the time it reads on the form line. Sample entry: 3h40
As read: 8h09
